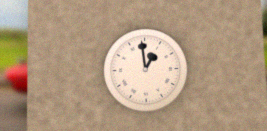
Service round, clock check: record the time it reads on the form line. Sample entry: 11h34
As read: 12h59
